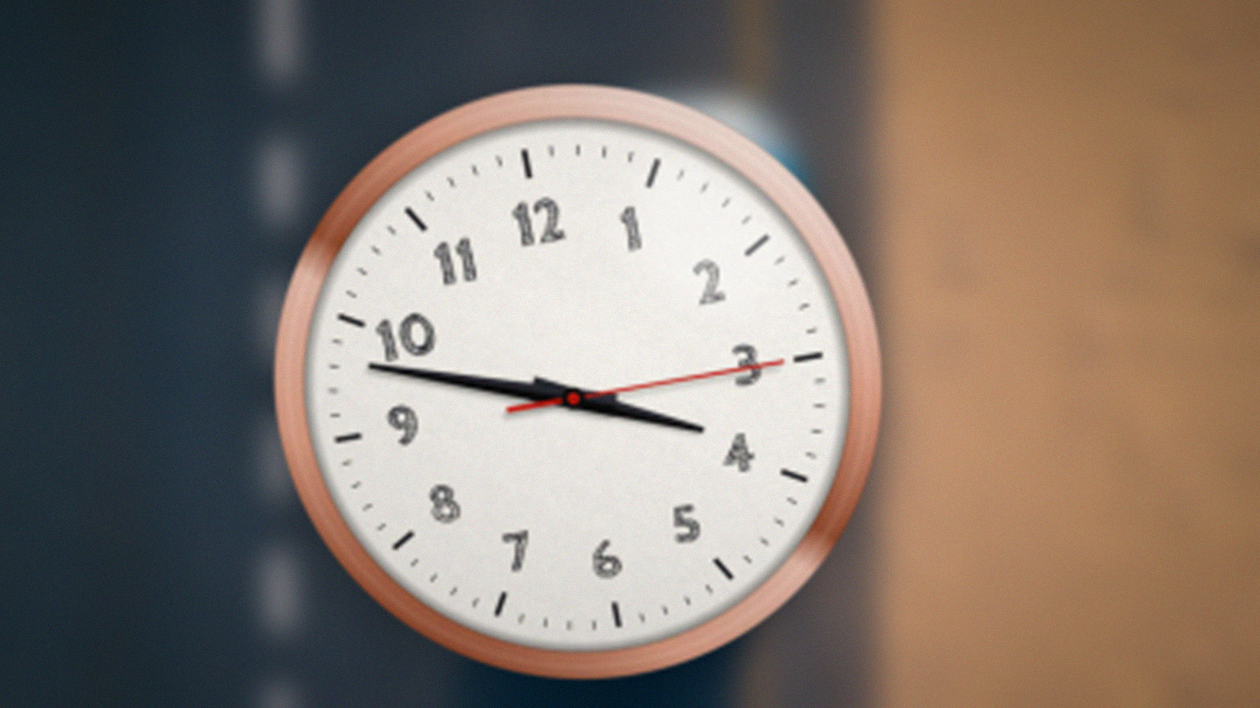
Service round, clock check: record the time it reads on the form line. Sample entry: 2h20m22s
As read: 3h48m15s
